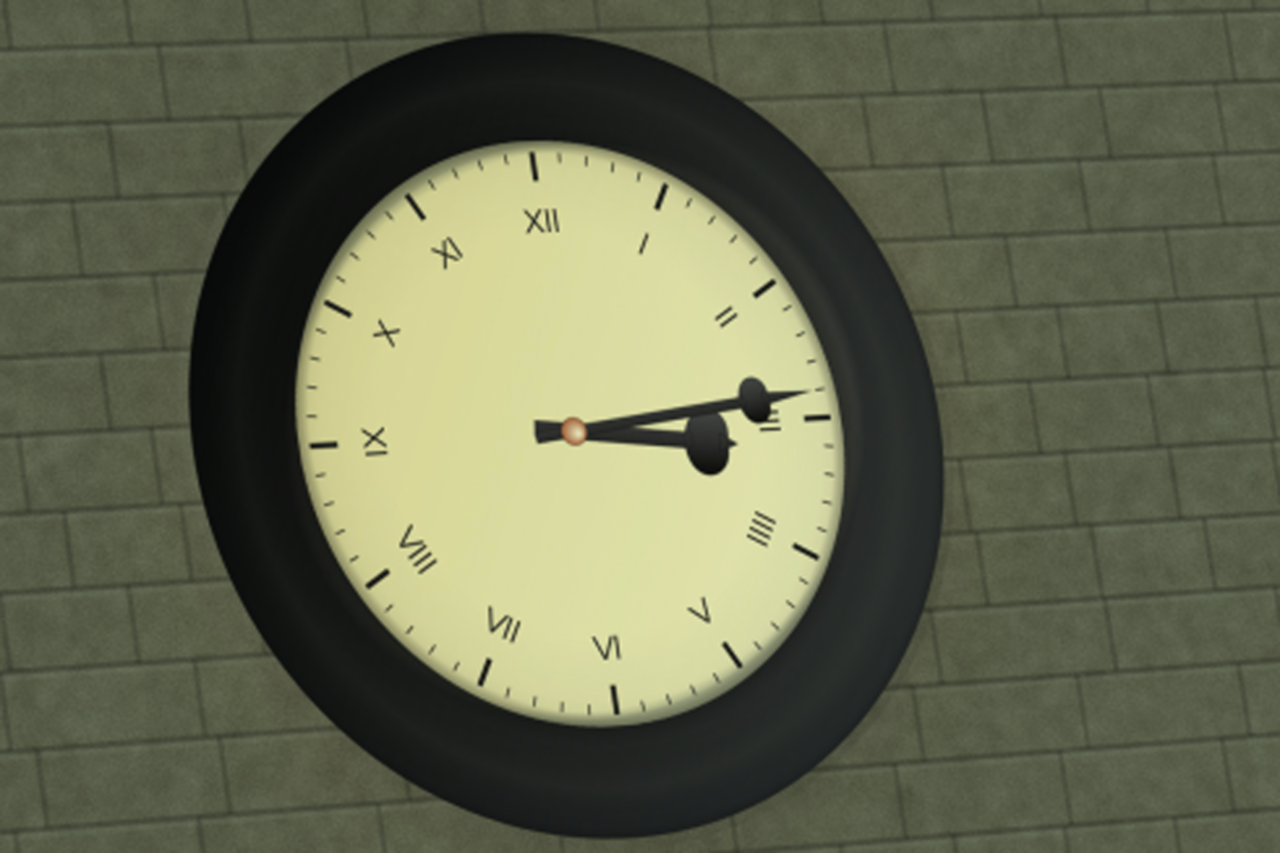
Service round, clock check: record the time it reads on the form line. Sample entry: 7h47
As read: 3h14
